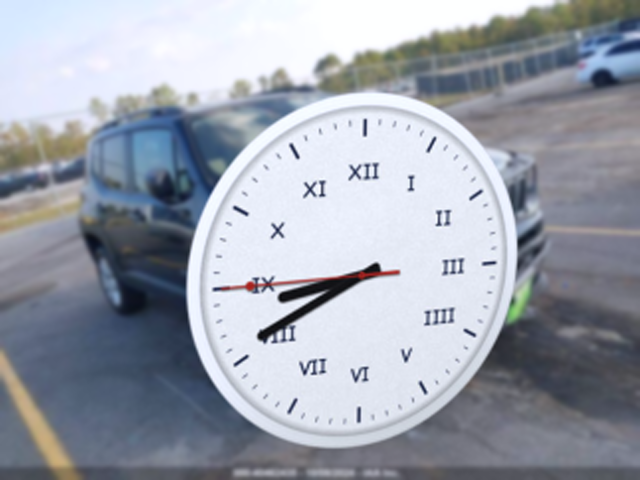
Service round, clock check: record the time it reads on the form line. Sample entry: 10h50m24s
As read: 8h40m45s
